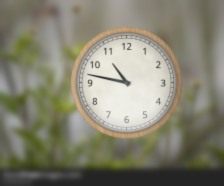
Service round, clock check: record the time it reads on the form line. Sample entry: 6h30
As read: 10h47
